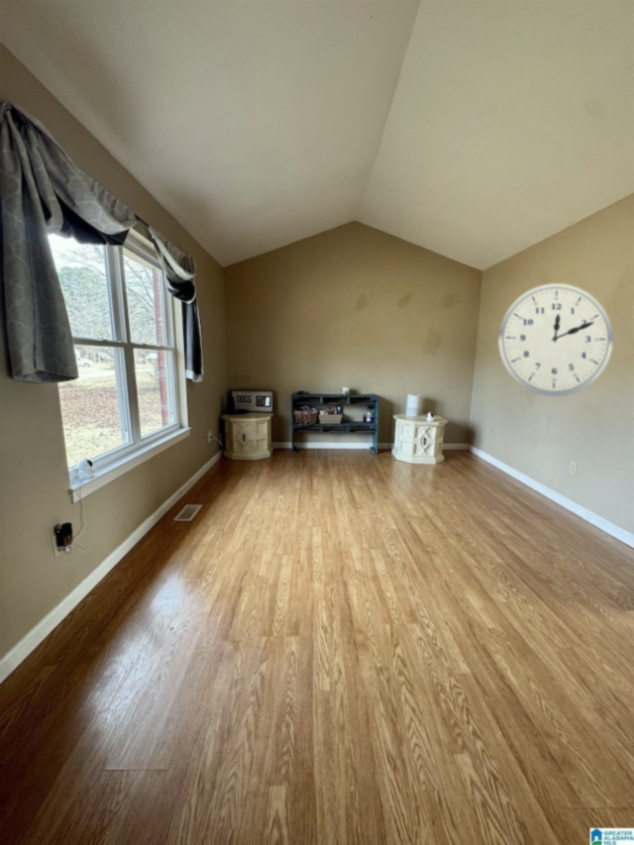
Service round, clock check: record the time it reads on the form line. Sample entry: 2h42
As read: 12h11
